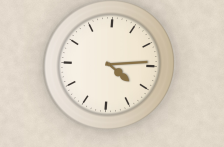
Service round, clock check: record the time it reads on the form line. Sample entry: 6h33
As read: 4h14
